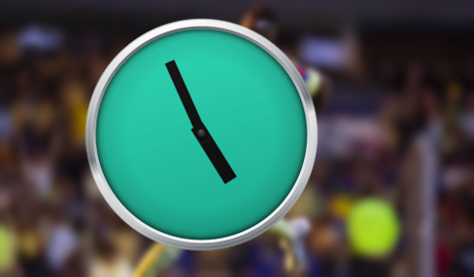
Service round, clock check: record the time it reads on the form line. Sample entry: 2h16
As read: 4h56
